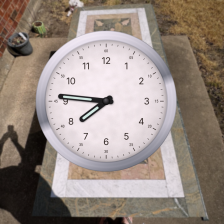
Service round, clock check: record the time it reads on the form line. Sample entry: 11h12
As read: 7h46
